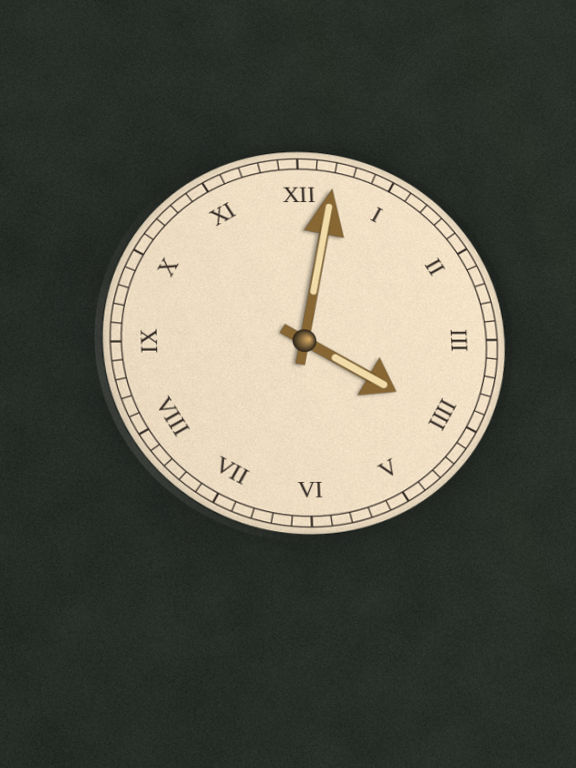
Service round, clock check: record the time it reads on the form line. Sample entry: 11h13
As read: 4h02
